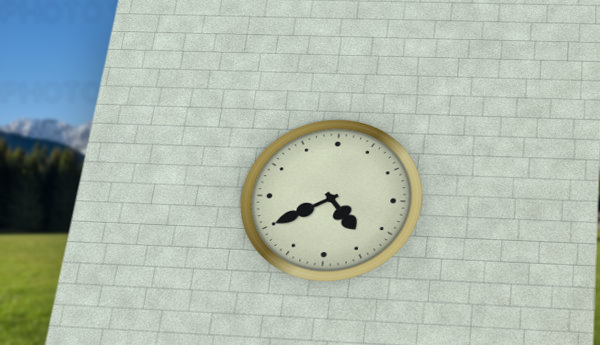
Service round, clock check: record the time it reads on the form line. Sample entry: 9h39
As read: 4h40
